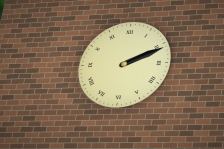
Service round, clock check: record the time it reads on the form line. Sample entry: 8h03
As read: 2h11
